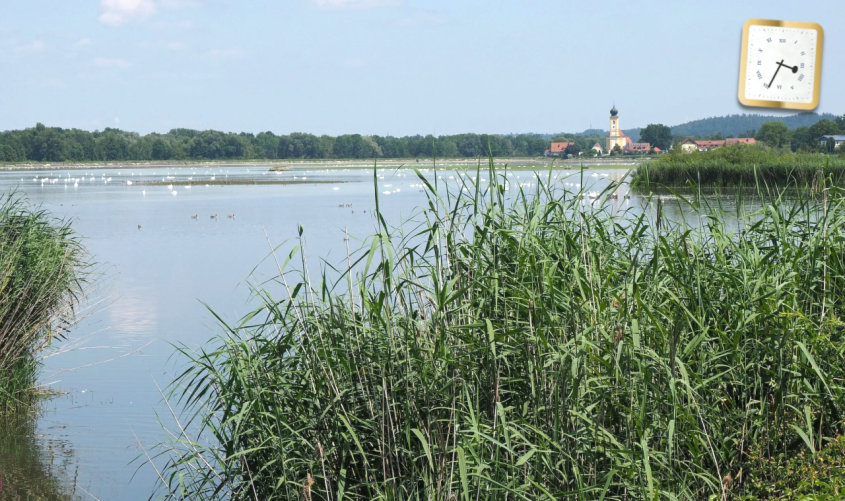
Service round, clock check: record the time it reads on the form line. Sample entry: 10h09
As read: 3h34
